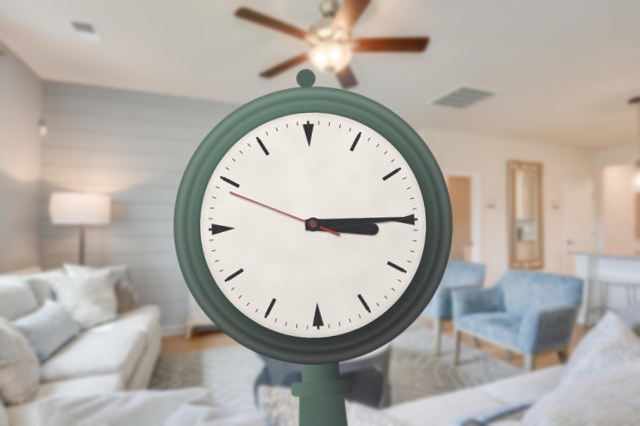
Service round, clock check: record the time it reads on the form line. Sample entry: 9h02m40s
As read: 3h14m49s
